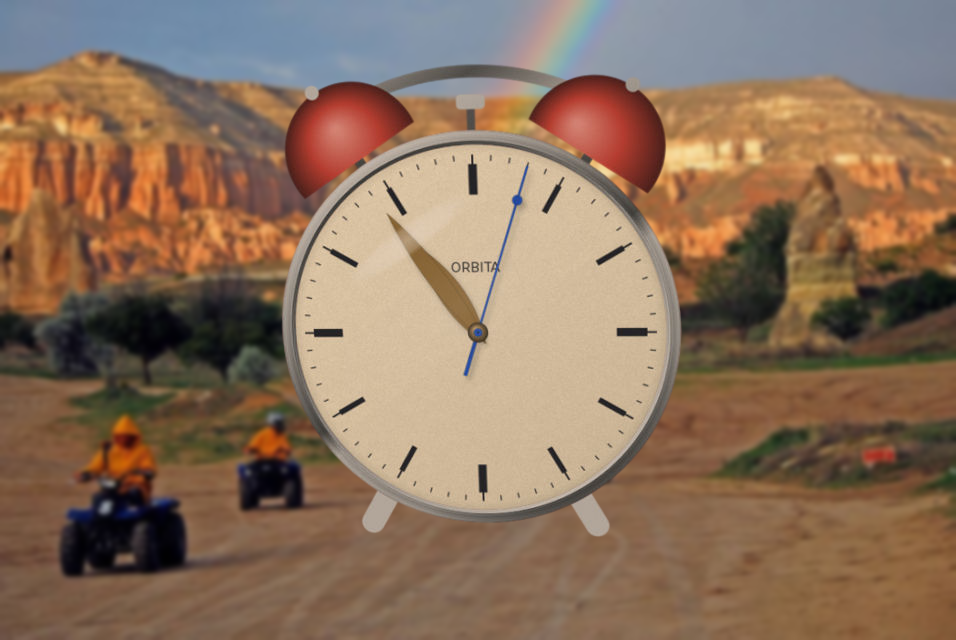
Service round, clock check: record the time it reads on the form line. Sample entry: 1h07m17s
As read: 10h54m03s
